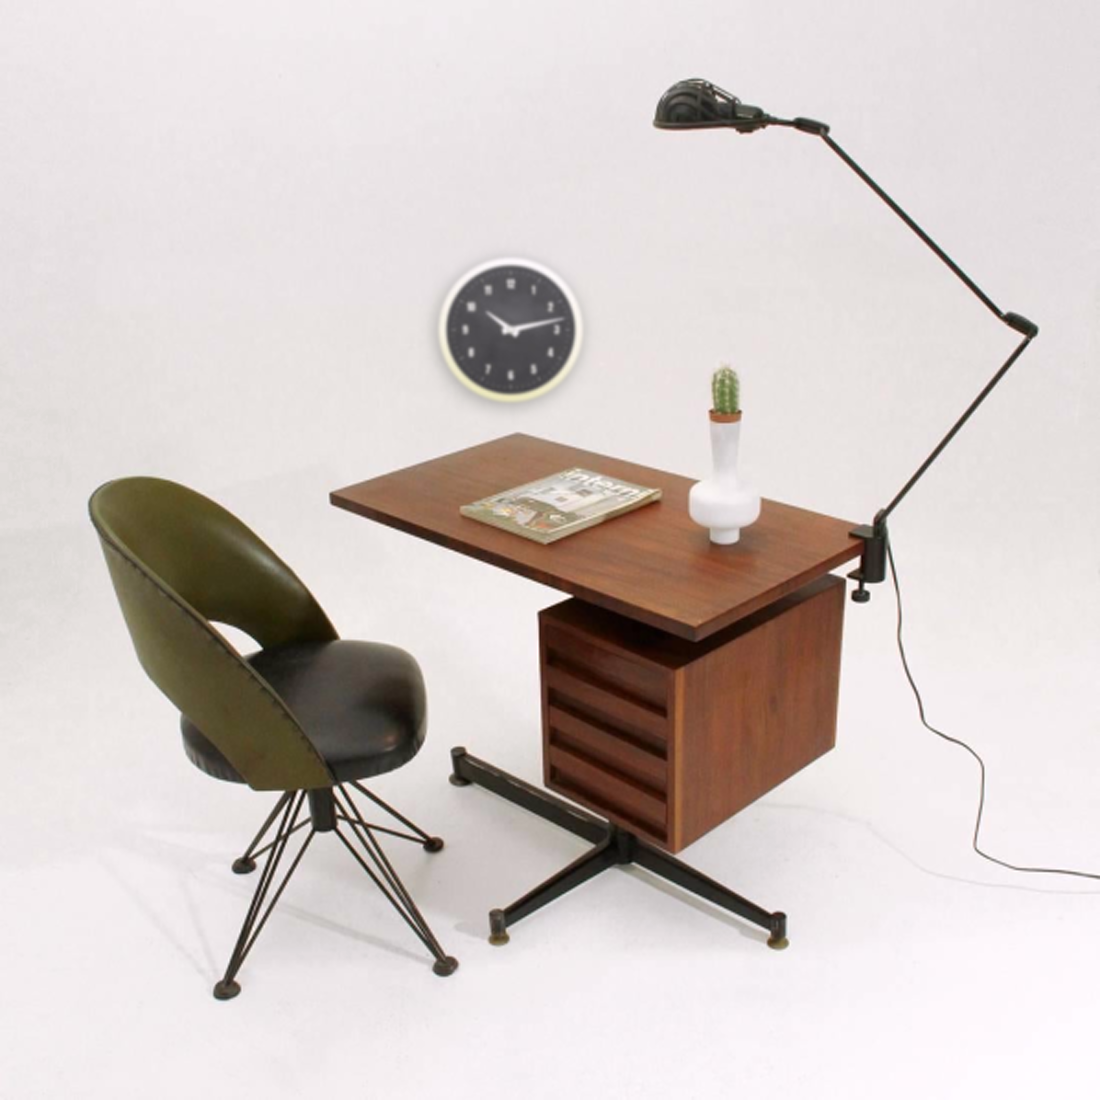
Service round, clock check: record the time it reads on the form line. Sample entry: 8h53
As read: 10h13
